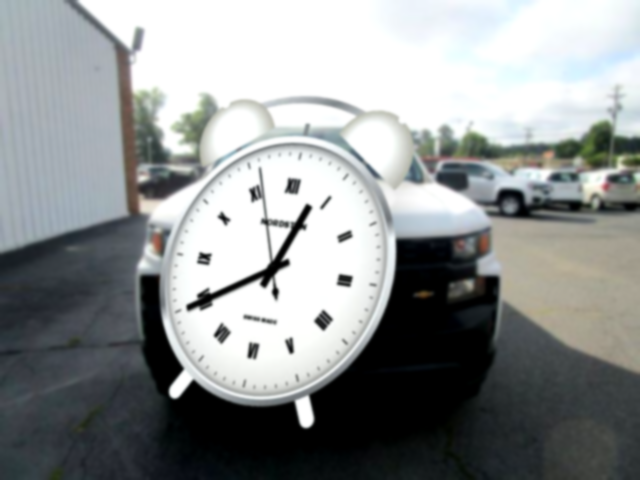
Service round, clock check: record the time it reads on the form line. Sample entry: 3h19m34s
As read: 12h39m56s
